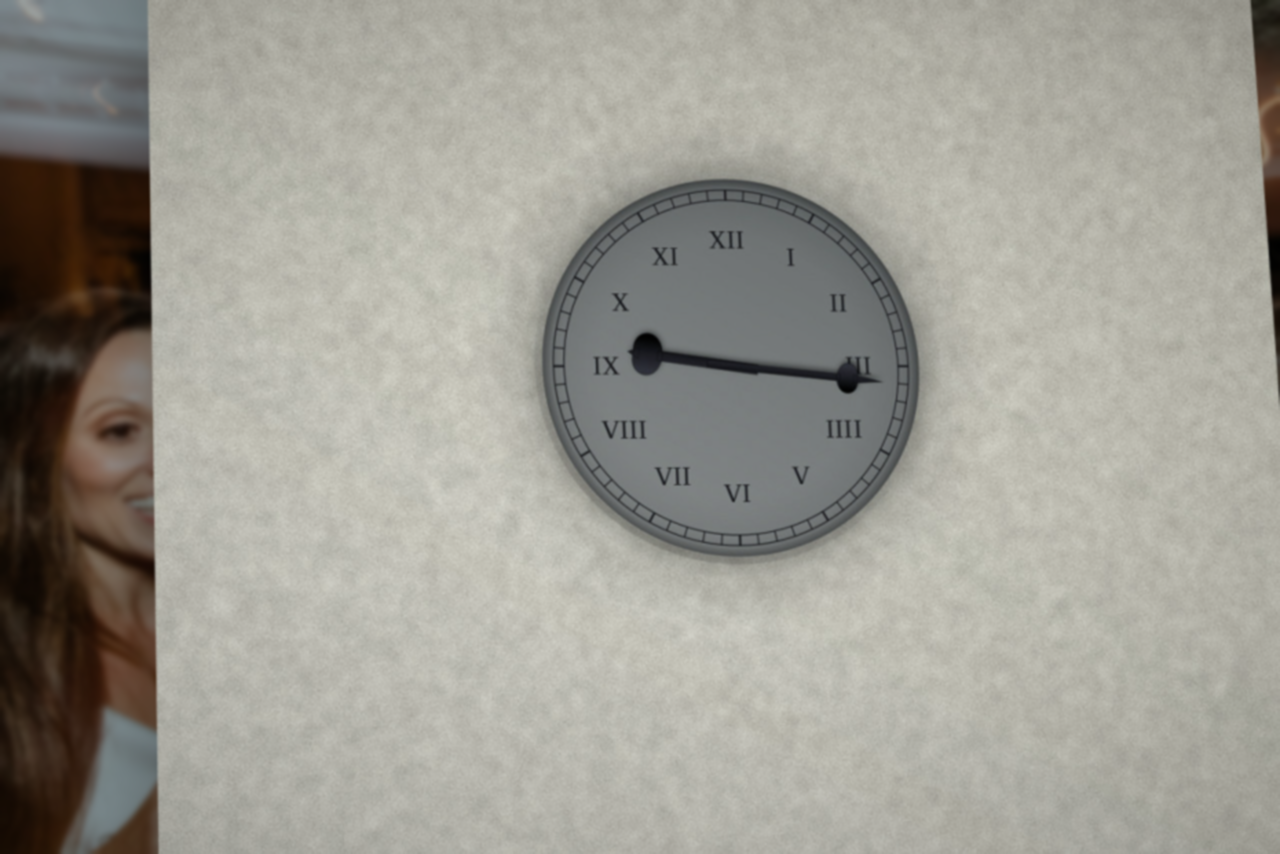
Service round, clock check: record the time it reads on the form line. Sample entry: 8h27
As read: 9h16
